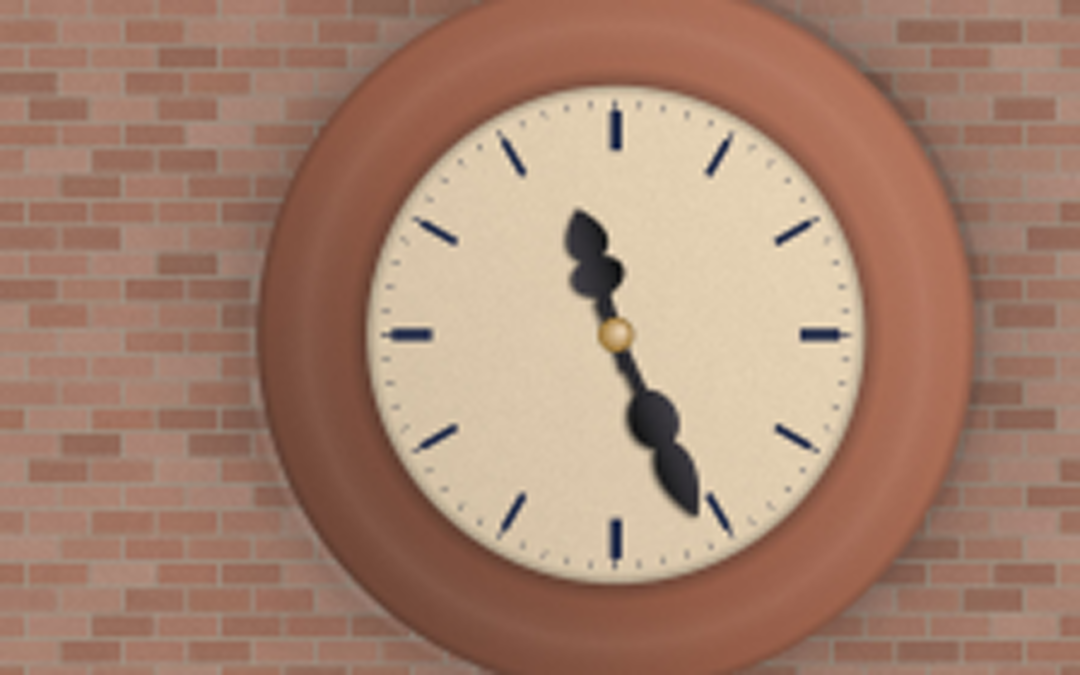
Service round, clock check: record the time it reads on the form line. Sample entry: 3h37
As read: 11h26
